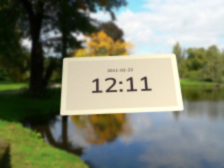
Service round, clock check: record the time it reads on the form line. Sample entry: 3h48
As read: 12h11
